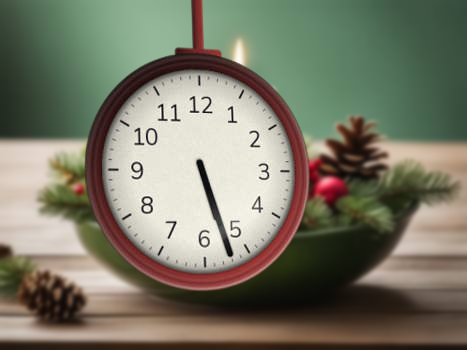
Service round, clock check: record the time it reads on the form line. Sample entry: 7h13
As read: 5h27
